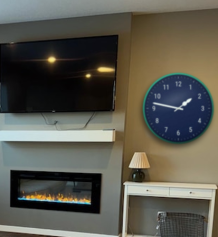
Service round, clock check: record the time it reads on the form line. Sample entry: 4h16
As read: 1h47
